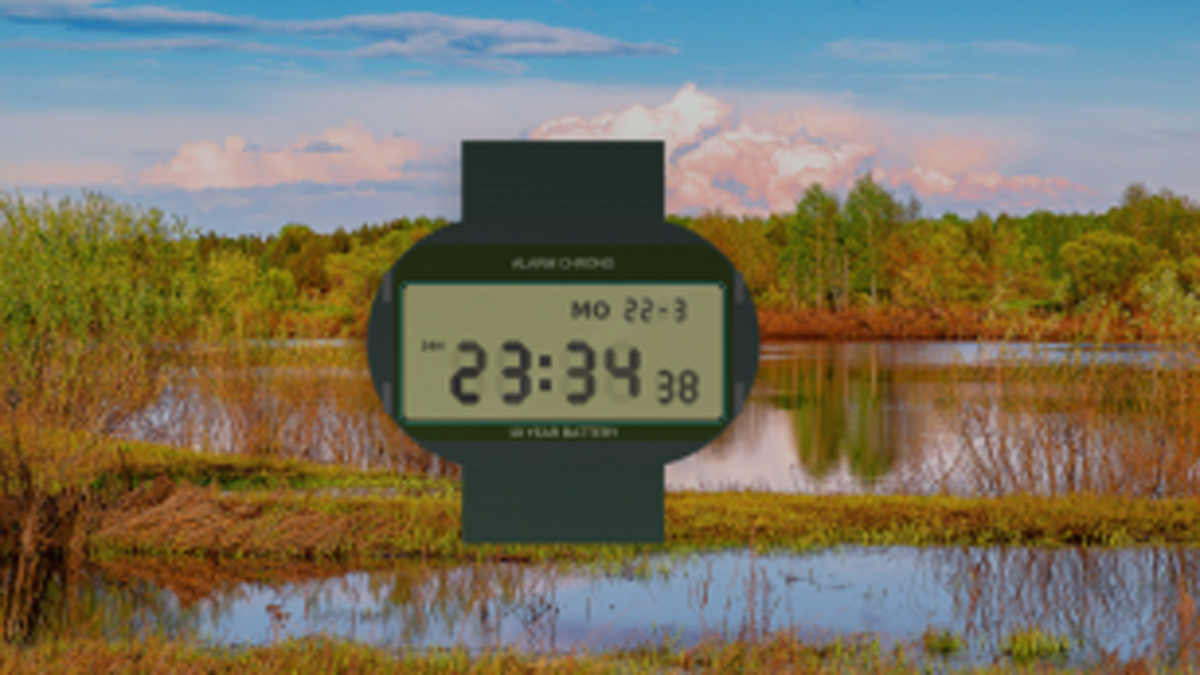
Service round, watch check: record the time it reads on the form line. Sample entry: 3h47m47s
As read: 23h34m38s
